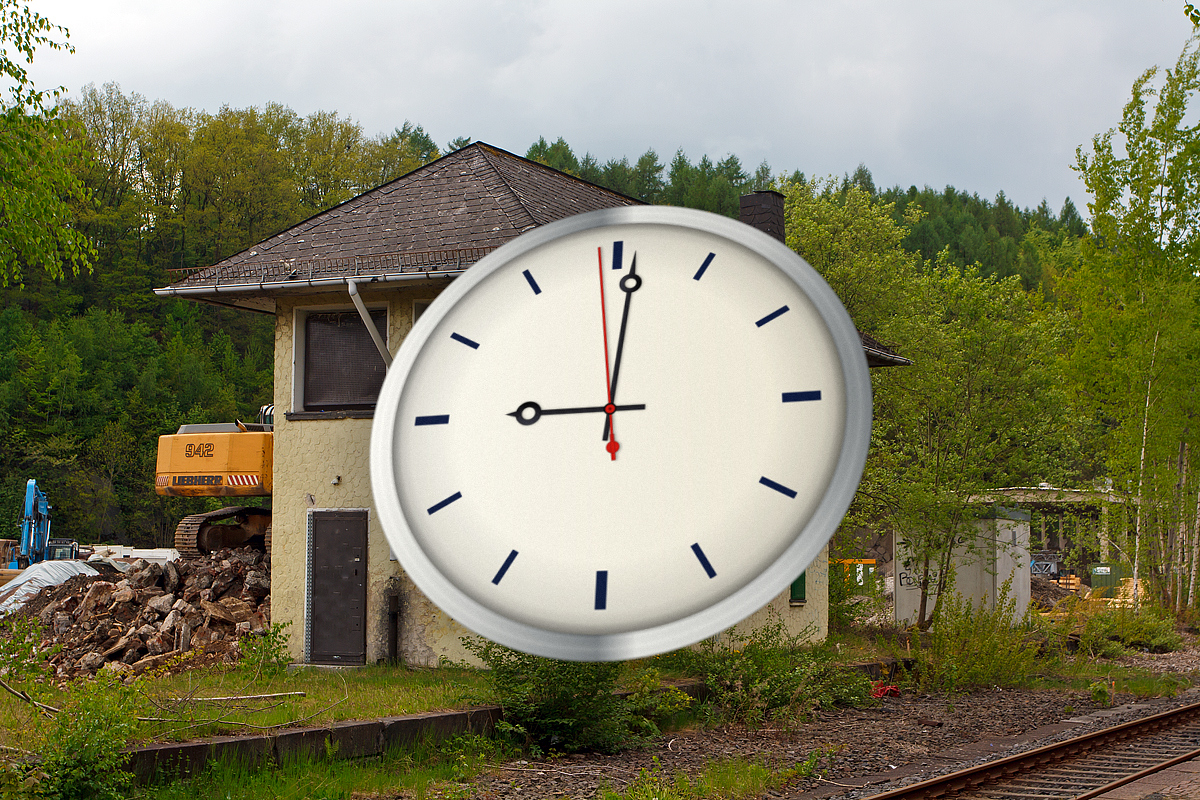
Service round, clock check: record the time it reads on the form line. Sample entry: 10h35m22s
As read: 9h00m59s
